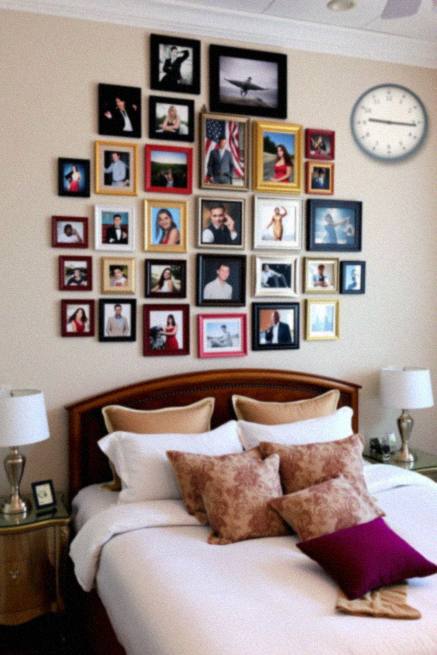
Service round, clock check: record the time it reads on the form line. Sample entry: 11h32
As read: 9h16
